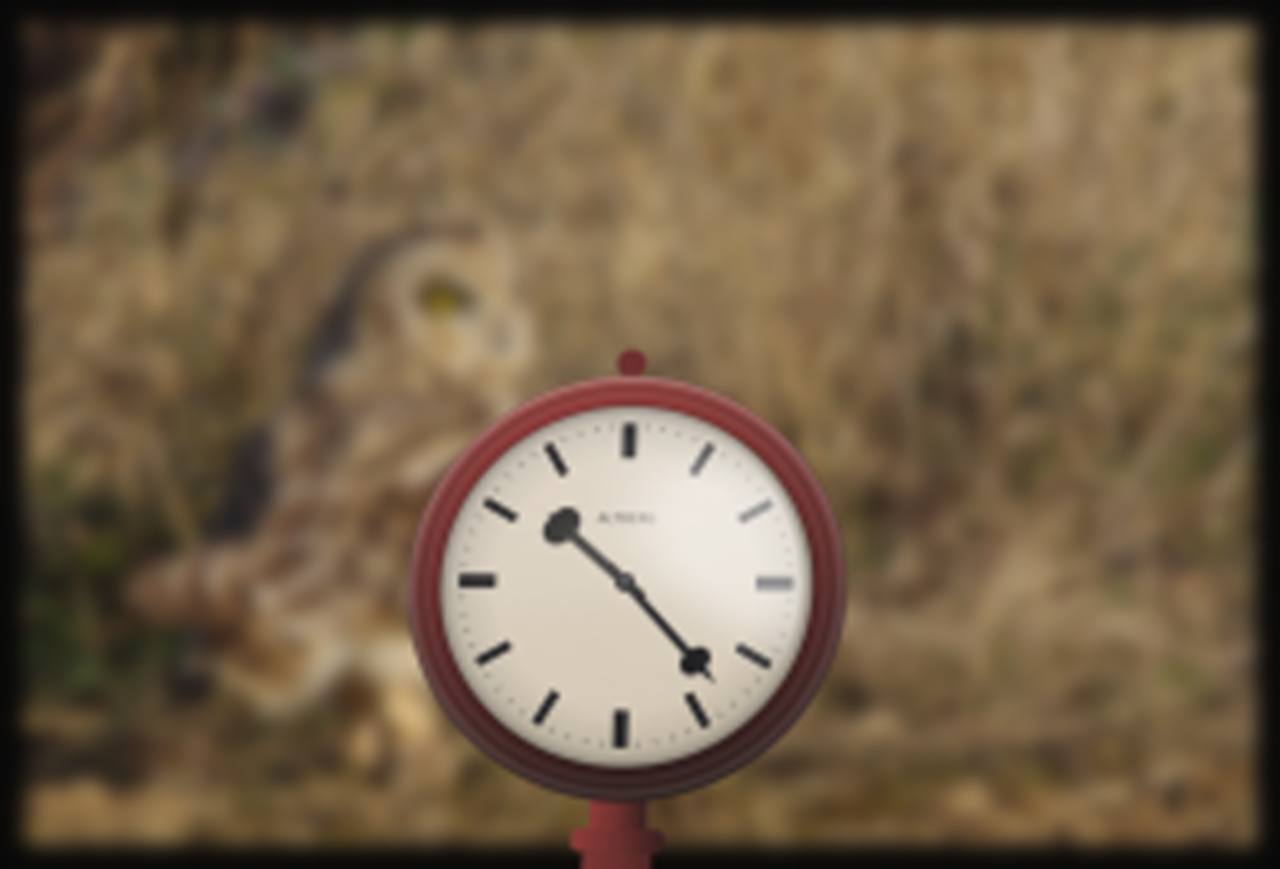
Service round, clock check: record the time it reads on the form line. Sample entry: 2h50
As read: 10h23
